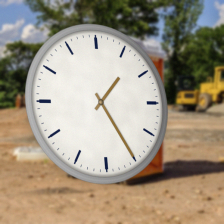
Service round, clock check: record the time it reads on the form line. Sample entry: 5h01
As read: 1h25
